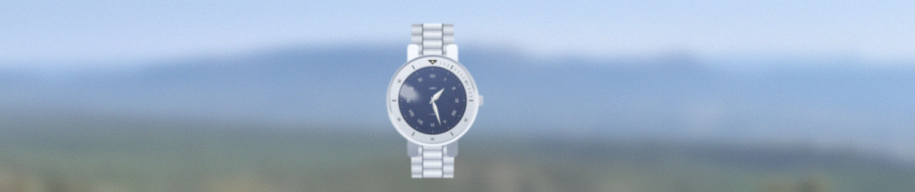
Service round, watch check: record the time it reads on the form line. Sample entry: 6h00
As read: 1h27
